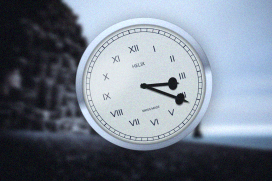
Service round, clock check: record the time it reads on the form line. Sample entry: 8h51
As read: 3h21
